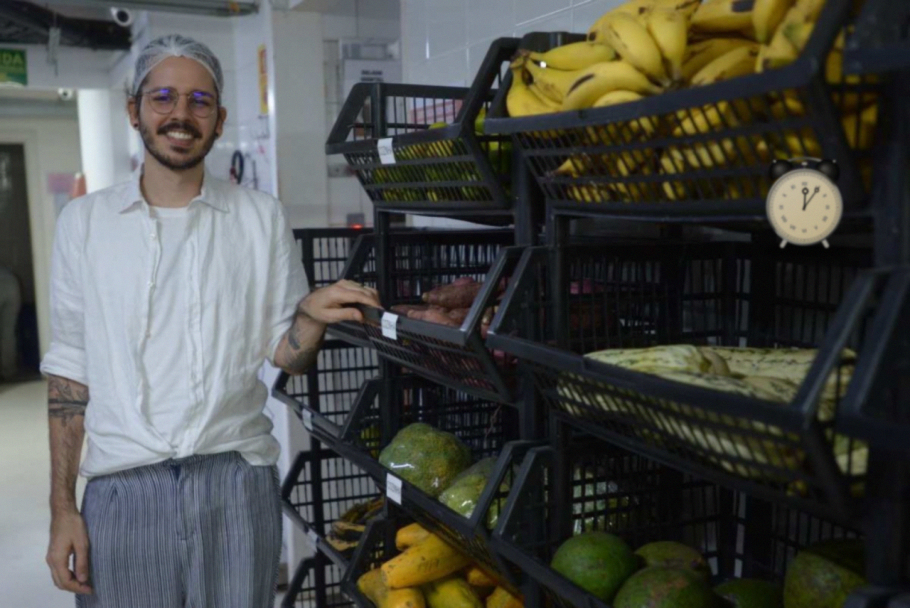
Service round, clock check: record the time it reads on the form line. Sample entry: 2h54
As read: 12h06
